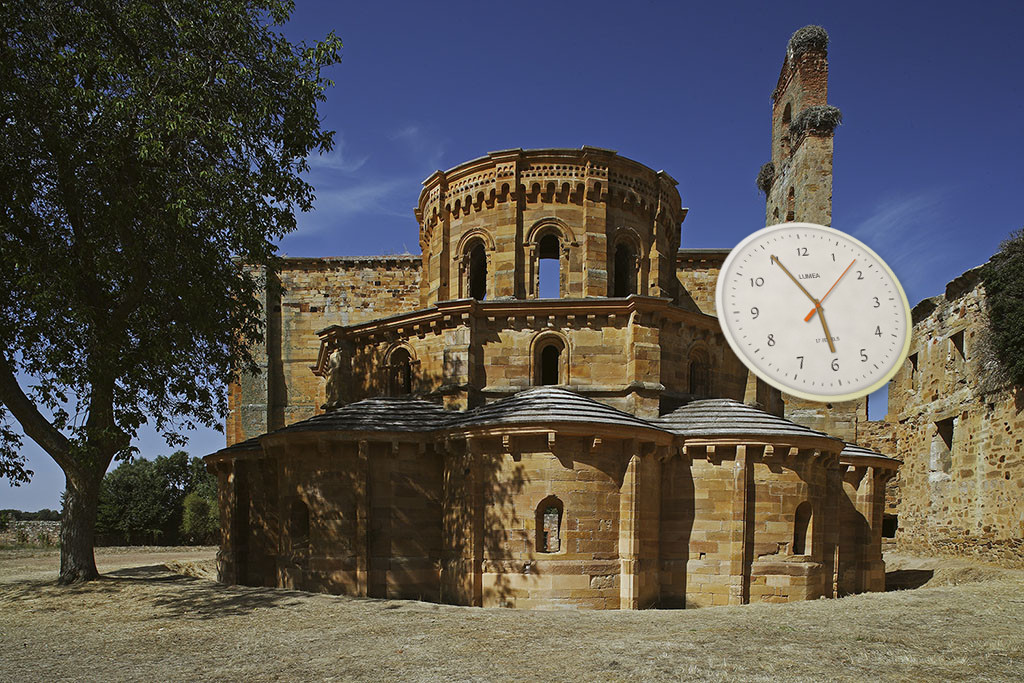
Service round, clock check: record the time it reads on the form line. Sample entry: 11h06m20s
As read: 5h55m08s
